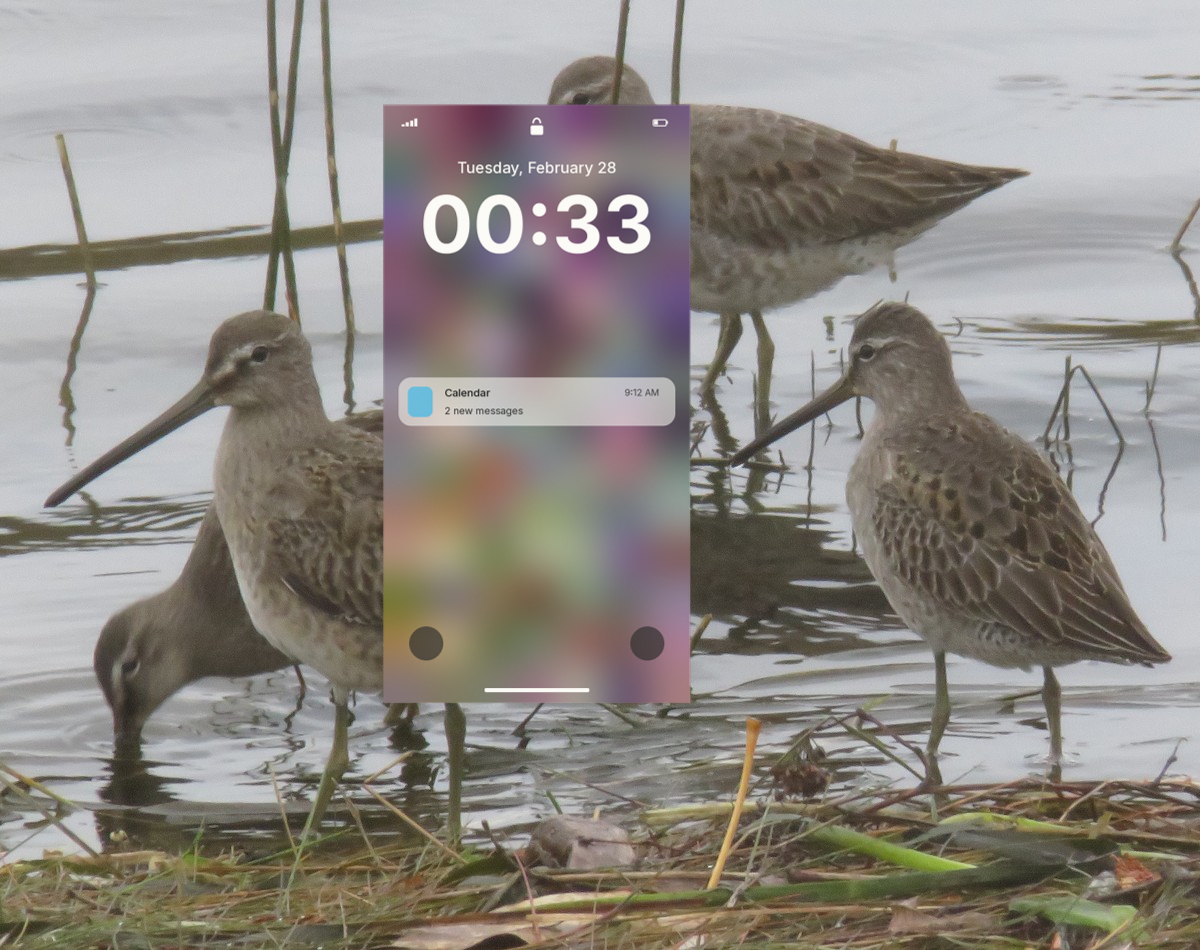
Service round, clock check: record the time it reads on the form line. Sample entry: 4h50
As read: 0h33
